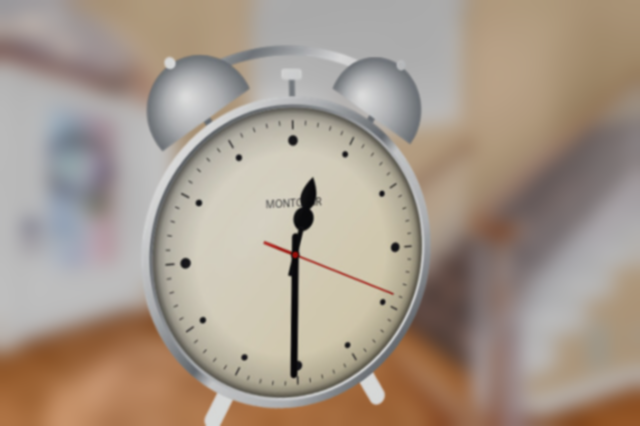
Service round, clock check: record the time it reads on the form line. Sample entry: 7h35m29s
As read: 12h30m19s
